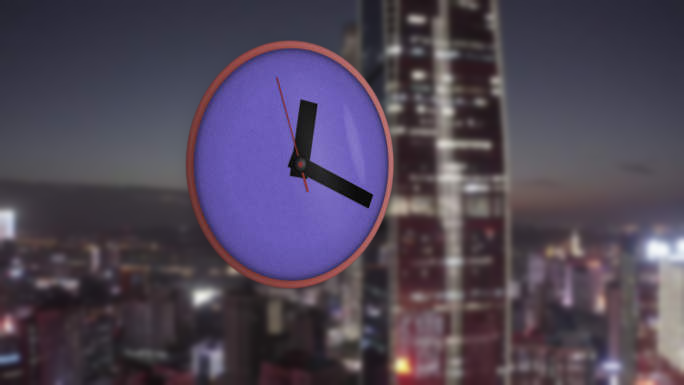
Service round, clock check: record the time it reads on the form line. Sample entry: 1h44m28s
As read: 12h18m57s
